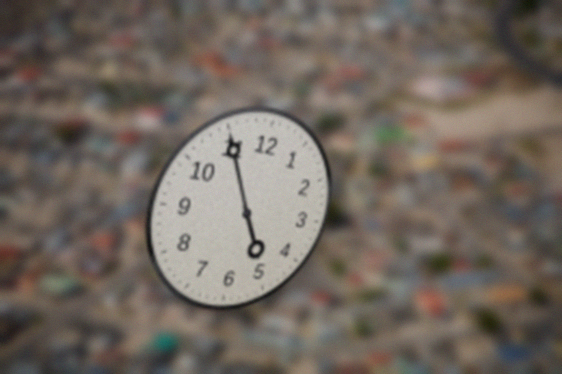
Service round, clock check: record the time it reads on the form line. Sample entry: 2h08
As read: 4h55
